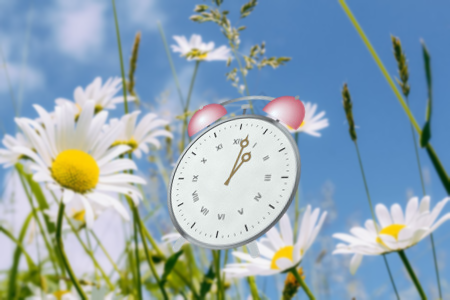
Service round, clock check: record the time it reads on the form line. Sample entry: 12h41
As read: 1h02
